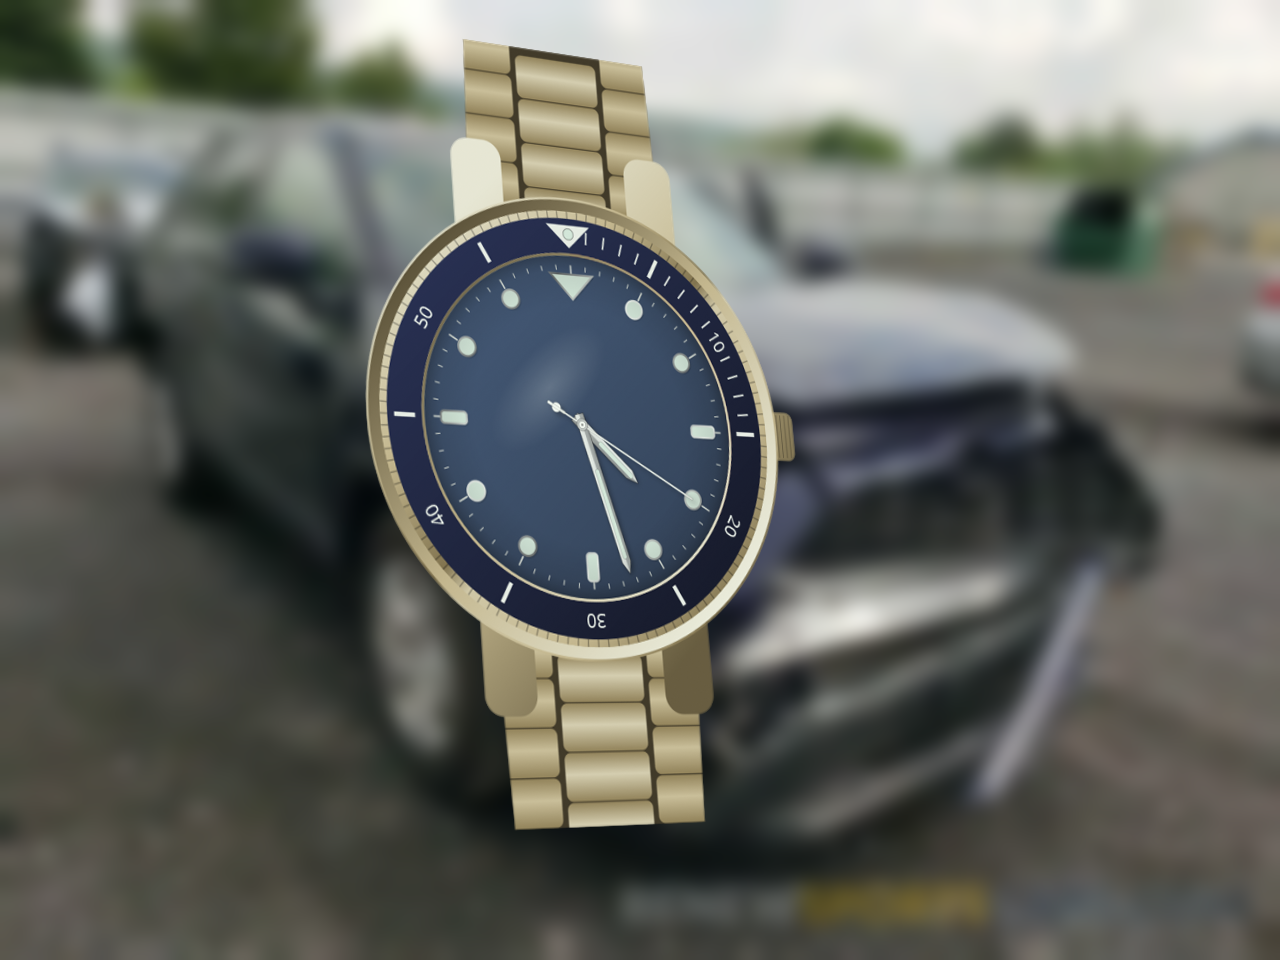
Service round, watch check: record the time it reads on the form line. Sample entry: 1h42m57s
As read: 4h27m20s
